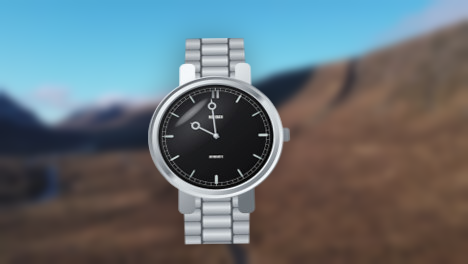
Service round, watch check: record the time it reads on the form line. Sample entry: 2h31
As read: 9h59
